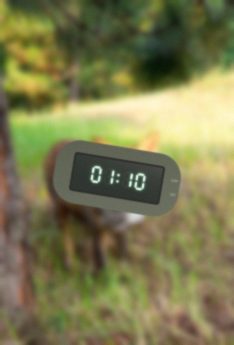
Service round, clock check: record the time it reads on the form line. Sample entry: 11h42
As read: 1h10
